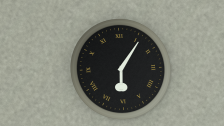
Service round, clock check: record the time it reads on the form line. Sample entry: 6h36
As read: 6h06
